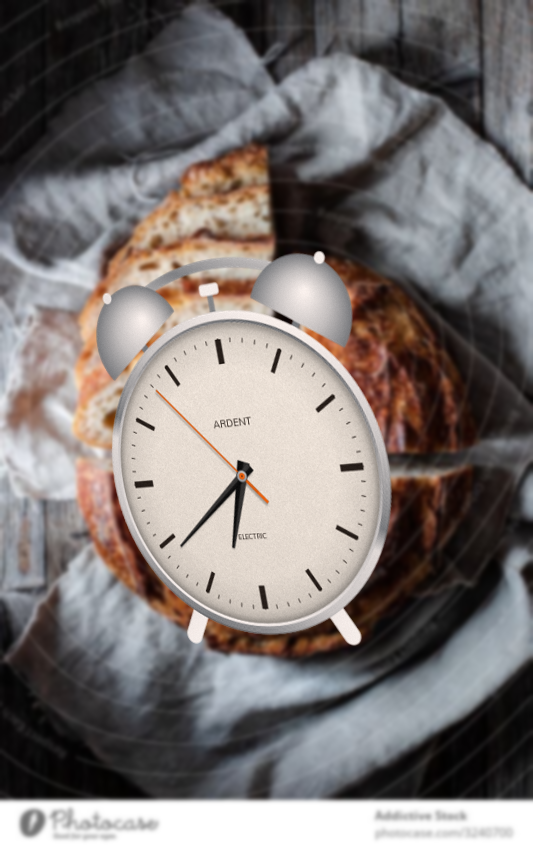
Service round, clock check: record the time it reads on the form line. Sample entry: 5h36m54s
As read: 6h38m53s
